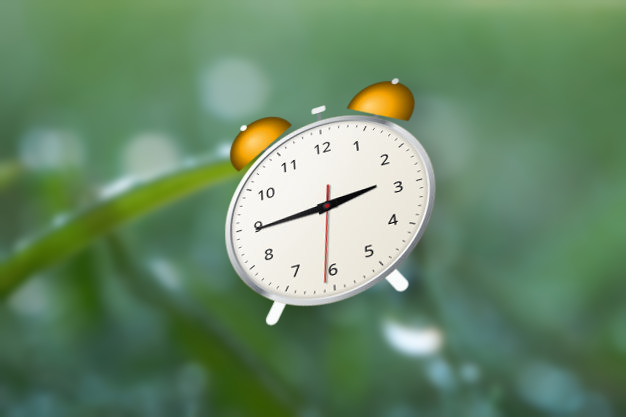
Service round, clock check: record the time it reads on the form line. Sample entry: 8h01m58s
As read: 2h44m31s
